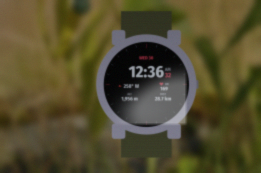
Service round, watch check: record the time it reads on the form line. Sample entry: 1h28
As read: 12h36
